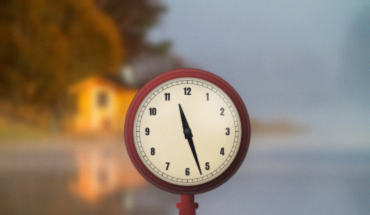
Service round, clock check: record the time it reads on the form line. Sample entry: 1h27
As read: 11h27
